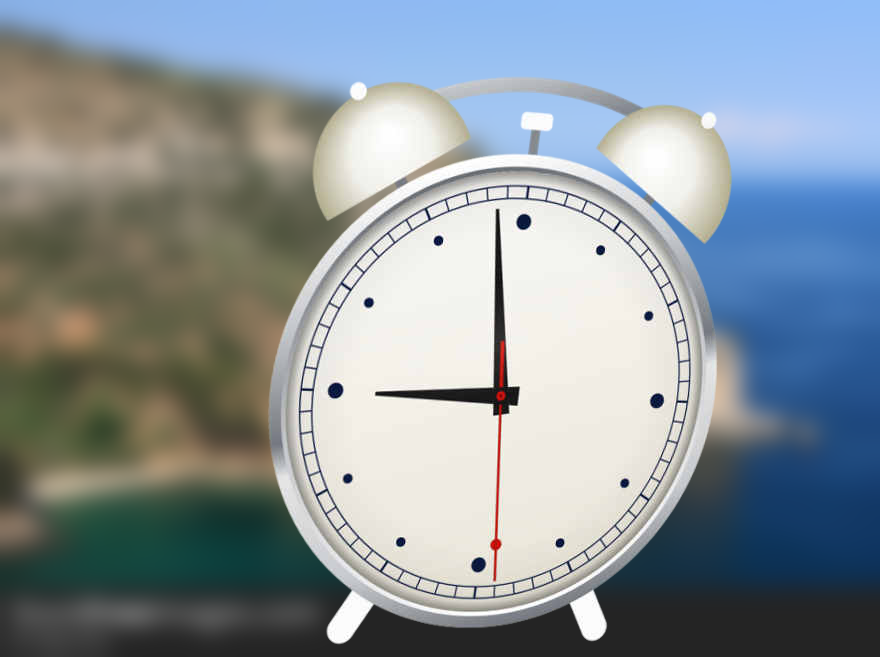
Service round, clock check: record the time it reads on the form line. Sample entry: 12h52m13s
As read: 8h58m29s
